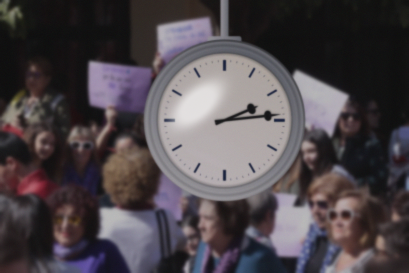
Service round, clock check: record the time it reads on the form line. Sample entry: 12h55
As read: 2h14
